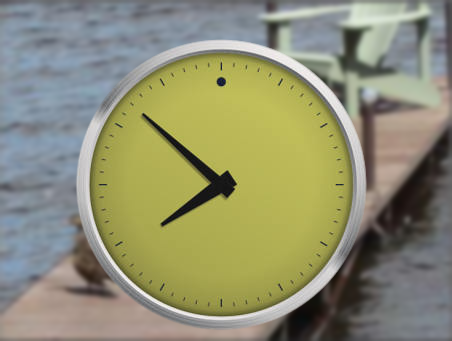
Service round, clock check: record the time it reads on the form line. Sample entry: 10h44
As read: 7h52
